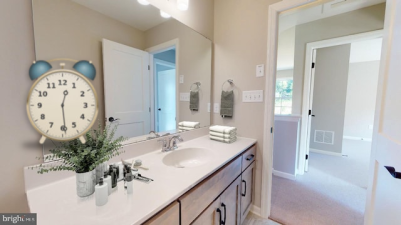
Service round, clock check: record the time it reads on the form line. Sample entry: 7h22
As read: 12h29
